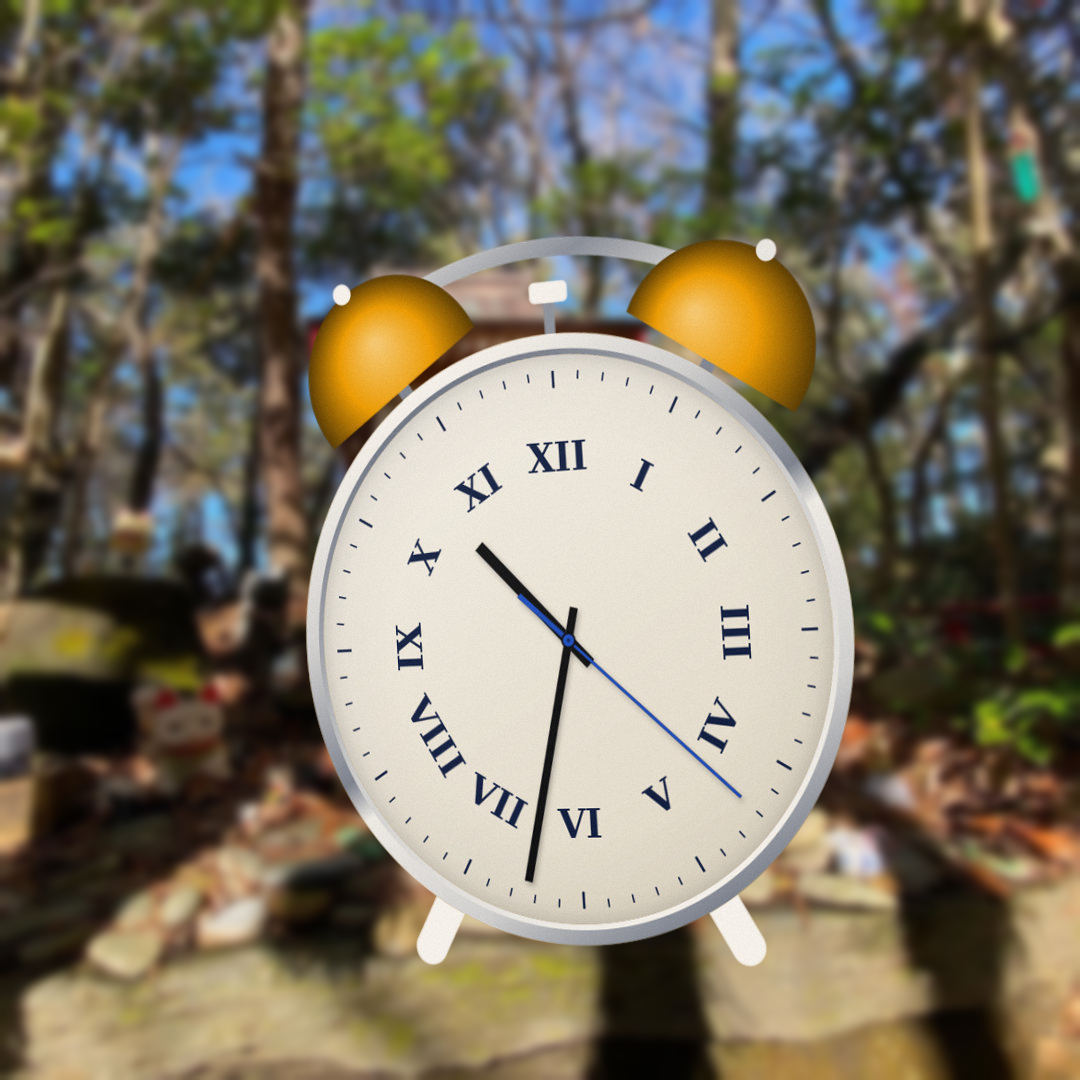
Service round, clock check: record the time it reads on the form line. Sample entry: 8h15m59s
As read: 10h32m22s
